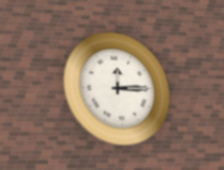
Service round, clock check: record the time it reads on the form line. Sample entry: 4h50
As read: 12h15
